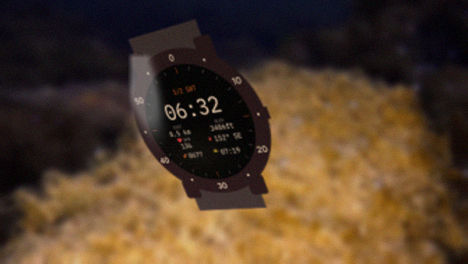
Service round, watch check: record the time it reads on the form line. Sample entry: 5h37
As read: 6h32
